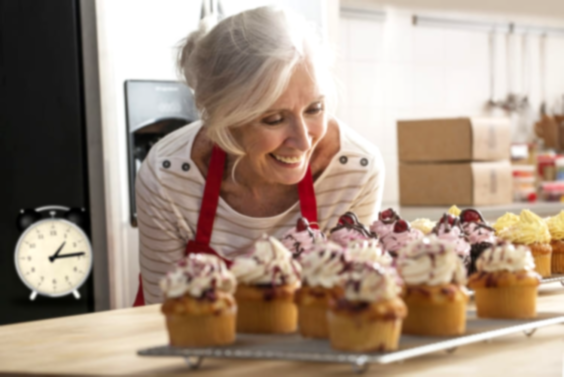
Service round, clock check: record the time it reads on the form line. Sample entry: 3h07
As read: 1h14
